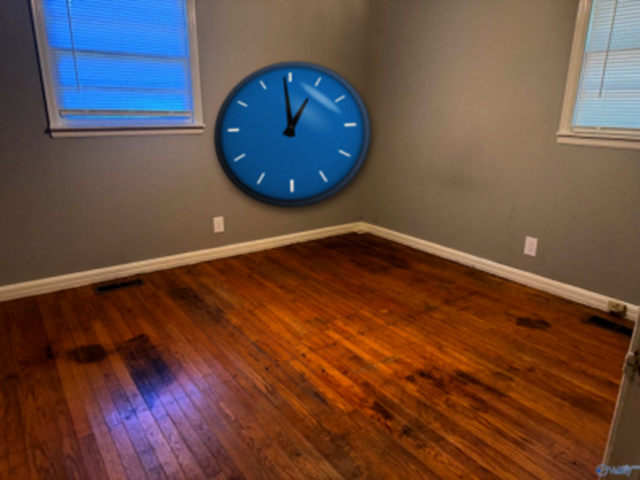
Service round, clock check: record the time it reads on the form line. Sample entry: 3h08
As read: 12h59
